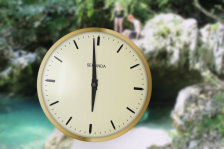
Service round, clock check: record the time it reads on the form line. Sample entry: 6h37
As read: 5h59
